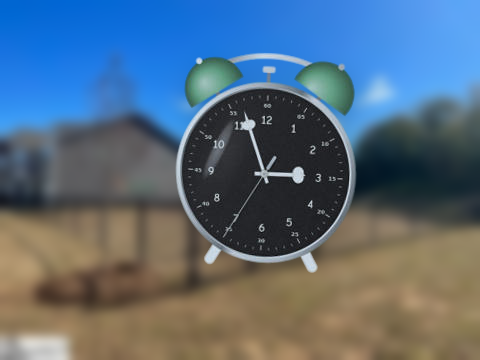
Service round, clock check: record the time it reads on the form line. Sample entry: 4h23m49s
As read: 2h56m35s
